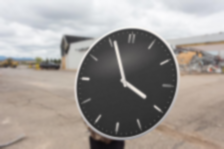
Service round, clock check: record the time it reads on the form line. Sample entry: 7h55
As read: 3h56
